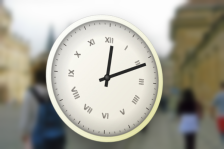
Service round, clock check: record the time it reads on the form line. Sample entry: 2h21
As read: 12h11
